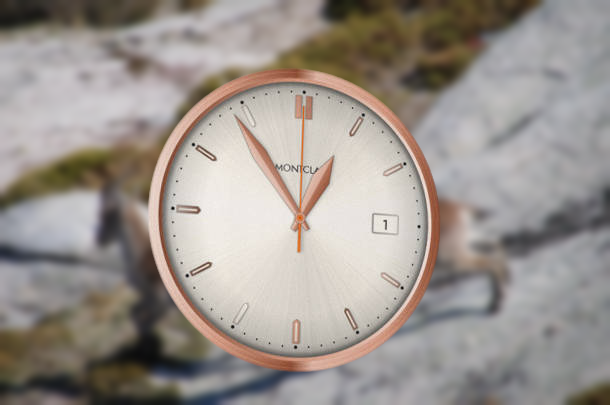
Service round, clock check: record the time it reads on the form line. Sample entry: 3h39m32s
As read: 12h54m00s
